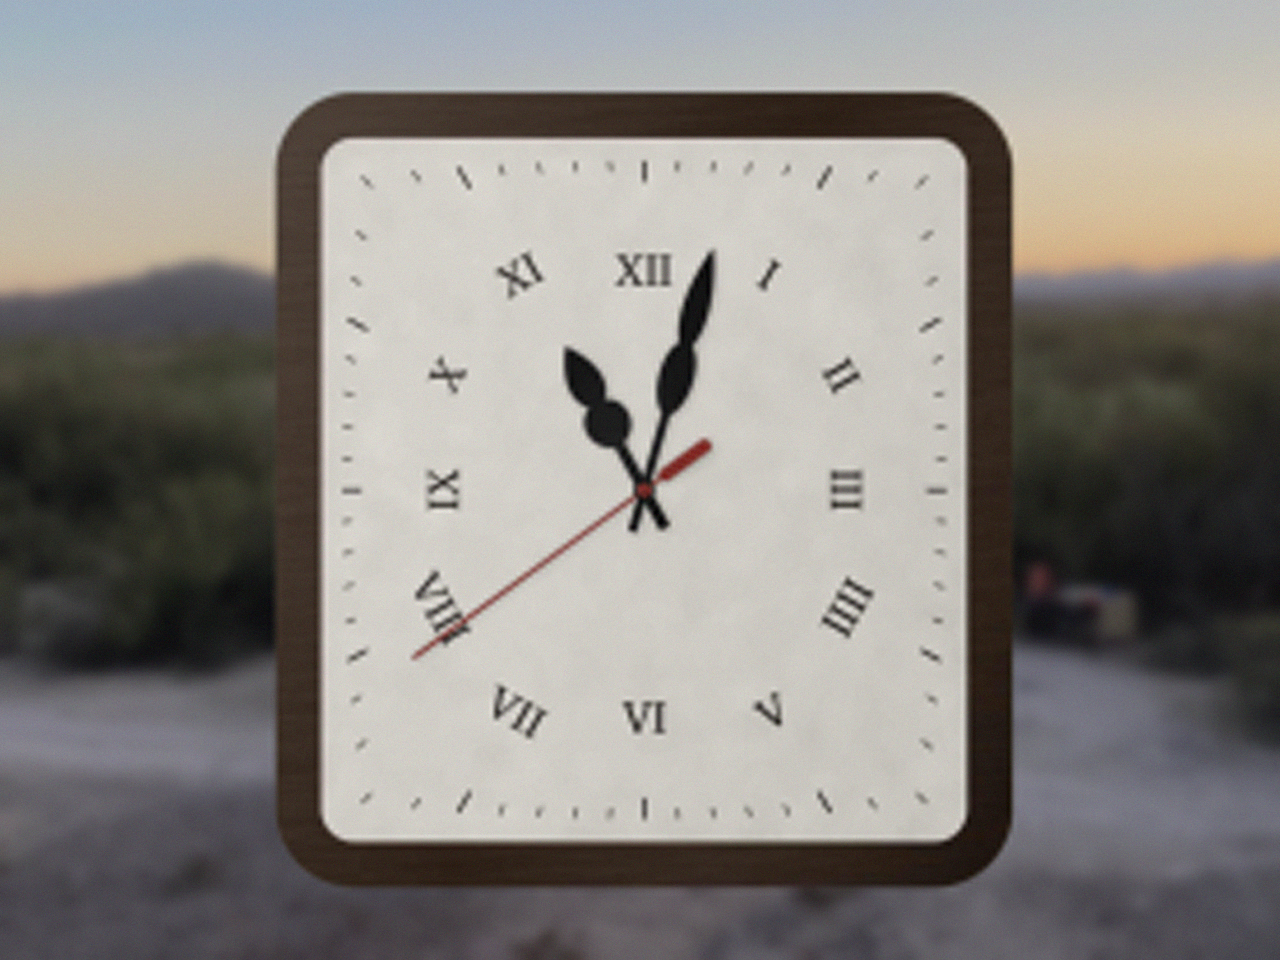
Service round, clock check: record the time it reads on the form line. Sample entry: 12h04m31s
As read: 11h02m39s
